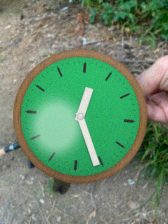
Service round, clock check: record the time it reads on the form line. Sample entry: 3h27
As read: 12h26
